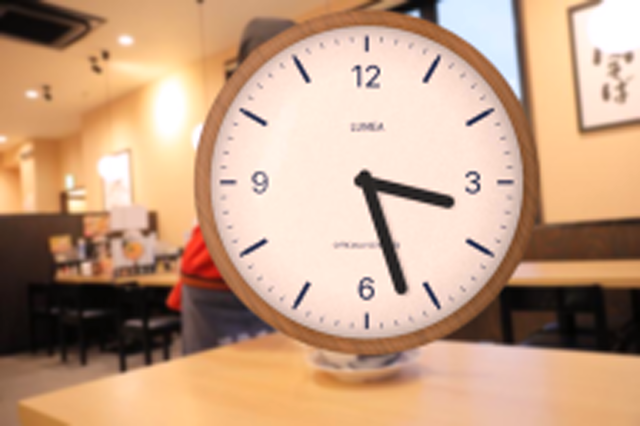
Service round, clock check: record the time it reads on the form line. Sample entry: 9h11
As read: 3h27
